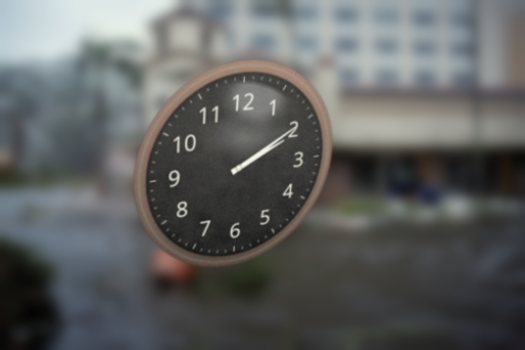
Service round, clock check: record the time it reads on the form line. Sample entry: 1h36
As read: 2h10
